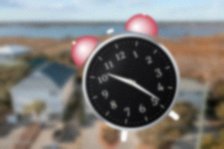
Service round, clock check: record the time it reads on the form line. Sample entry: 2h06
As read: 10h24
